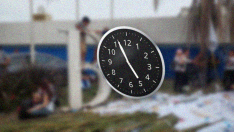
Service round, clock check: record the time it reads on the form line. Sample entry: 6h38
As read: 4h56
